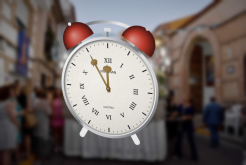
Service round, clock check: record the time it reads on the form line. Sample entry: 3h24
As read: 11h55
